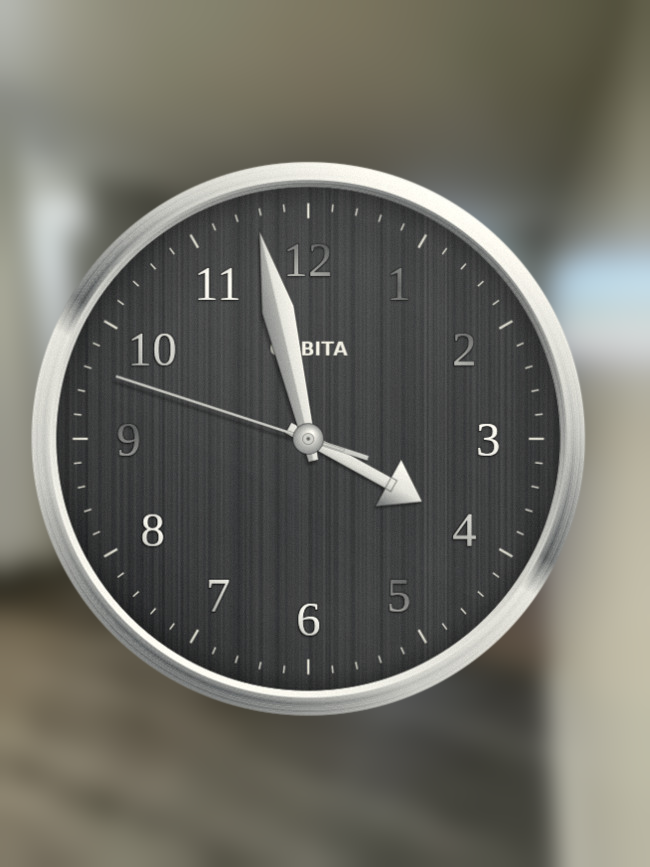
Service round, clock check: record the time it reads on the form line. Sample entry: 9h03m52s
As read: 3h57m48s
